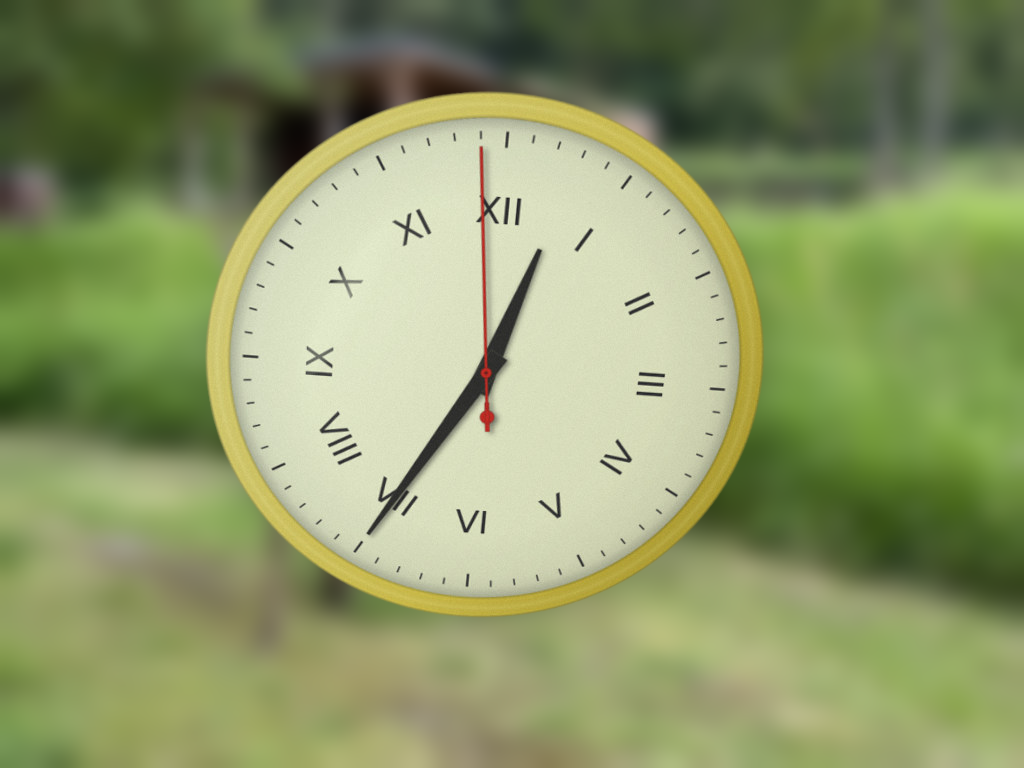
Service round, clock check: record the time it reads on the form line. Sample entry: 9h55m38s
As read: 12h34m59s
